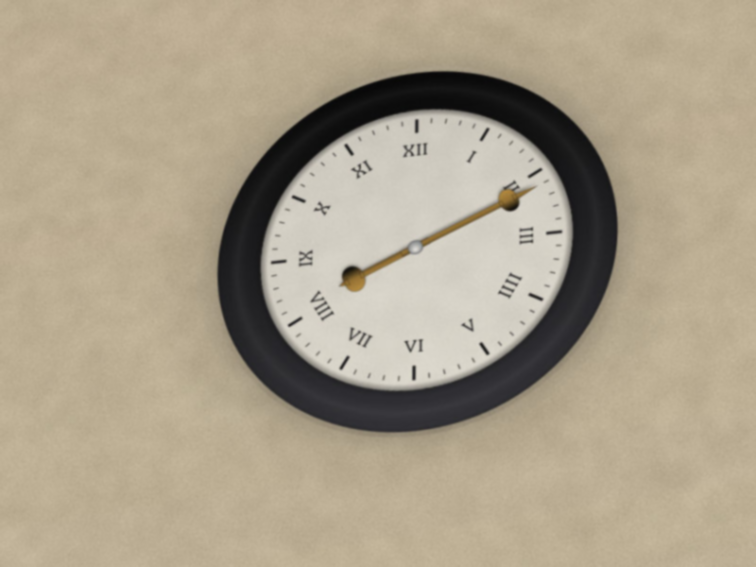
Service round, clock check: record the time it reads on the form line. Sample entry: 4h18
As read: 8h11
